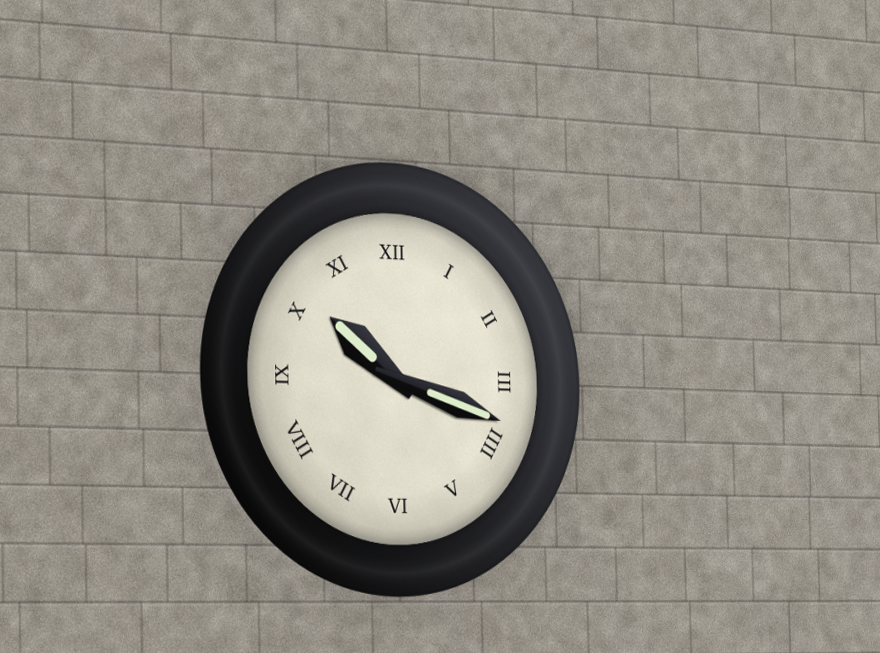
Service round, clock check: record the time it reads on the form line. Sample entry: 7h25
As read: 10h18
